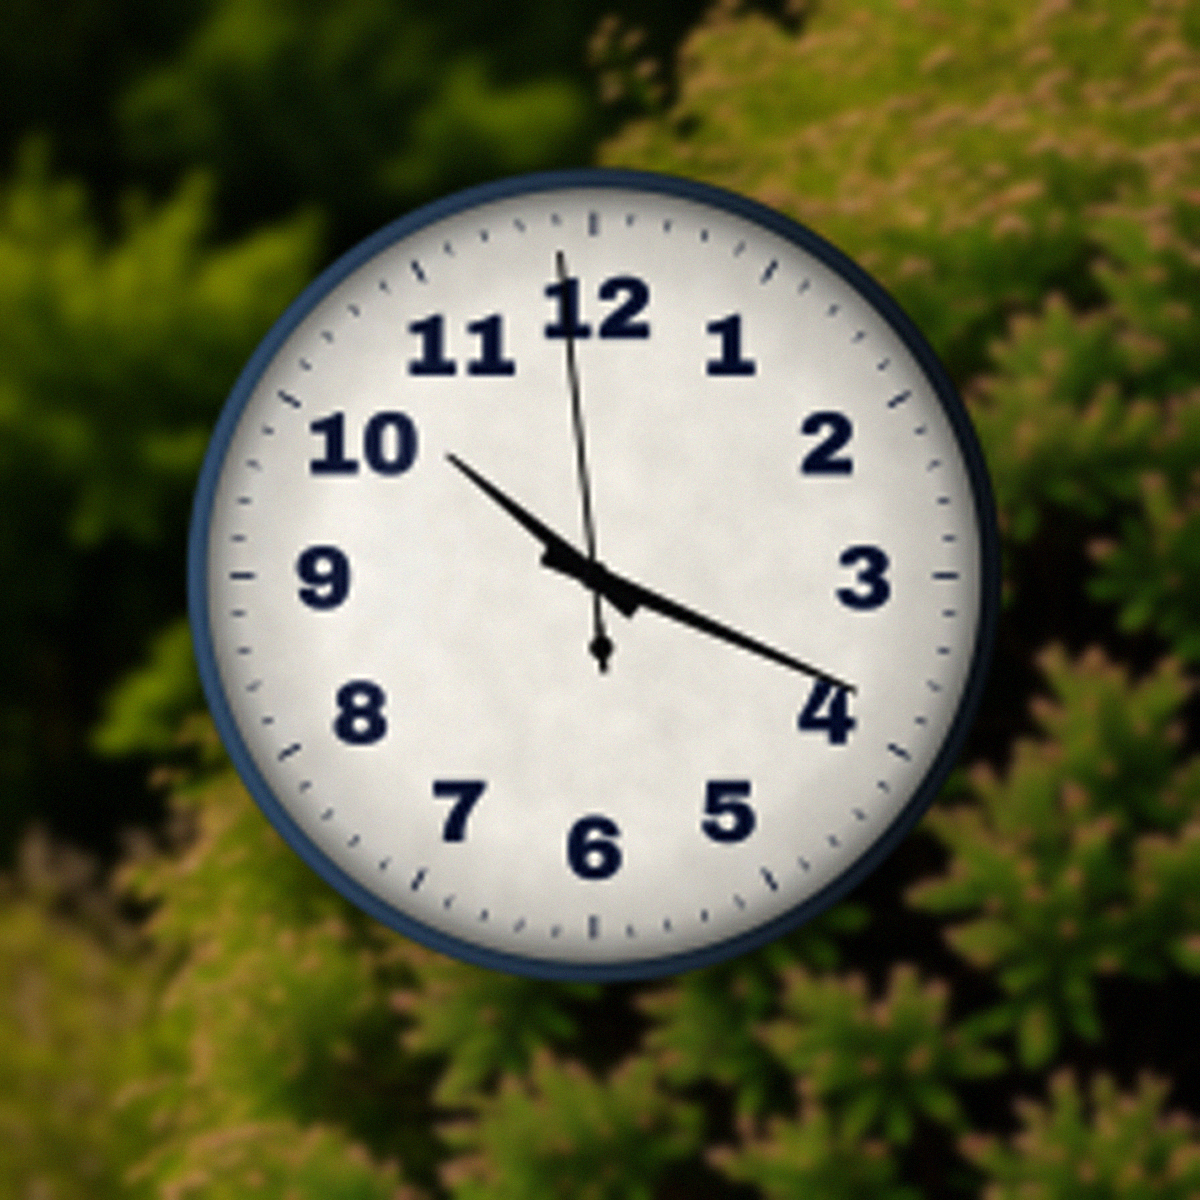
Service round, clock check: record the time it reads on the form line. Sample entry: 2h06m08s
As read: 10h18m59s
